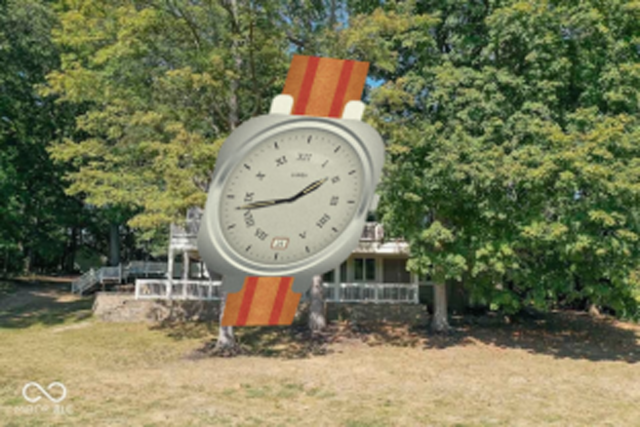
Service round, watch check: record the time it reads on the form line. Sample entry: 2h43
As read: 1h43
